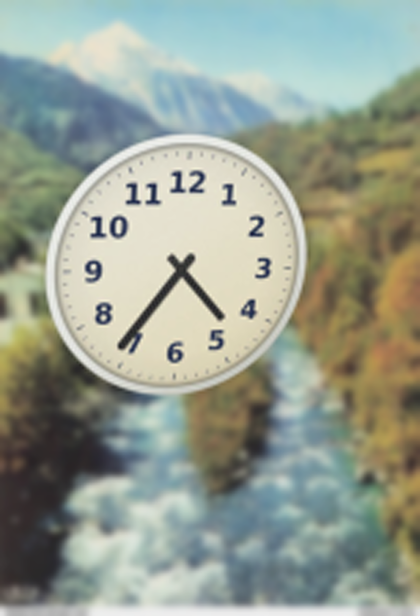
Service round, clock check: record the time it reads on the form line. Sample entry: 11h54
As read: 4h36
